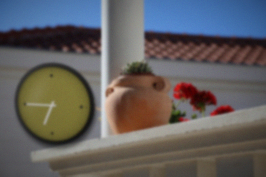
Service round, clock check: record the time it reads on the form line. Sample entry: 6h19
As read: 6h45
